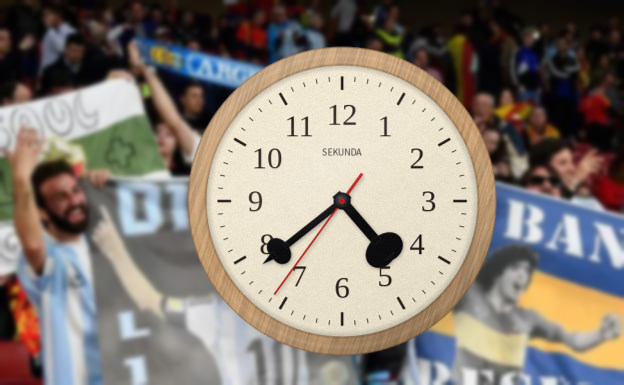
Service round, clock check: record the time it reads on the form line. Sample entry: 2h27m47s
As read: 4h38m36s
